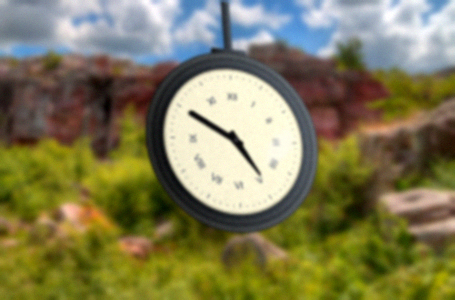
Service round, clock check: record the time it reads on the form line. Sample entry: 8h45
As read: 4h50
